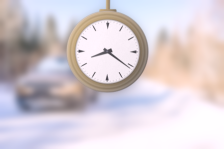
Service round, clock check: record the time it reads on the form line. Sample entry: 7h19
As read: 8h21
